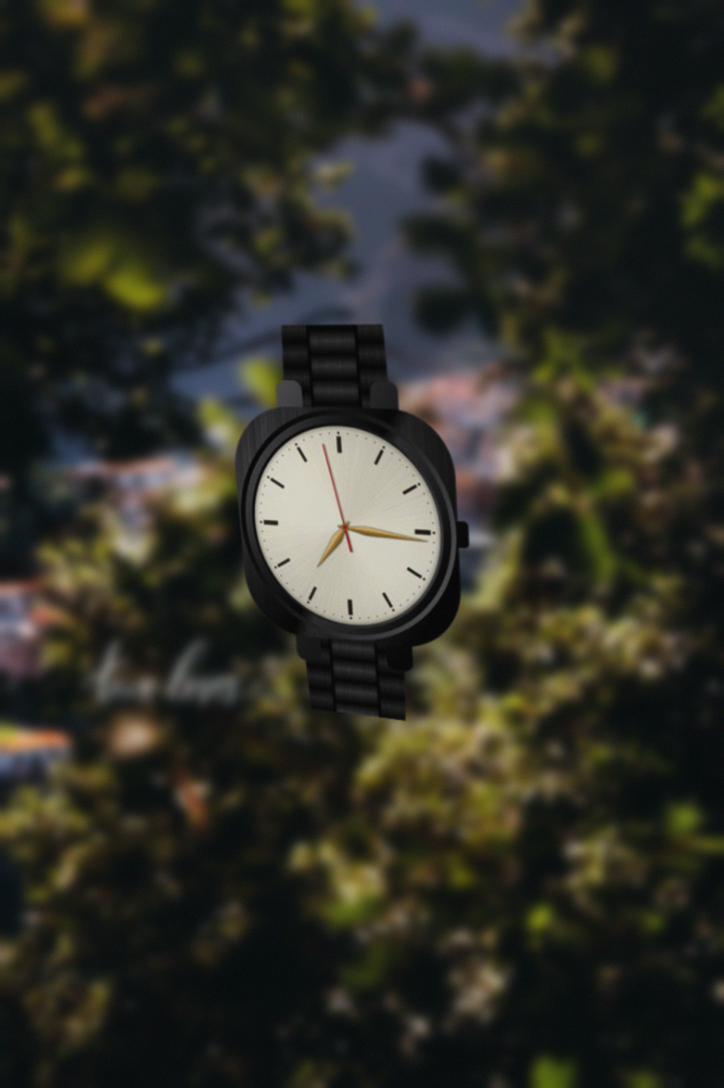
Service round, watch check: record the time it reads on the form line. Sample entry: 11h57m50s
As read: 7h15m58s
